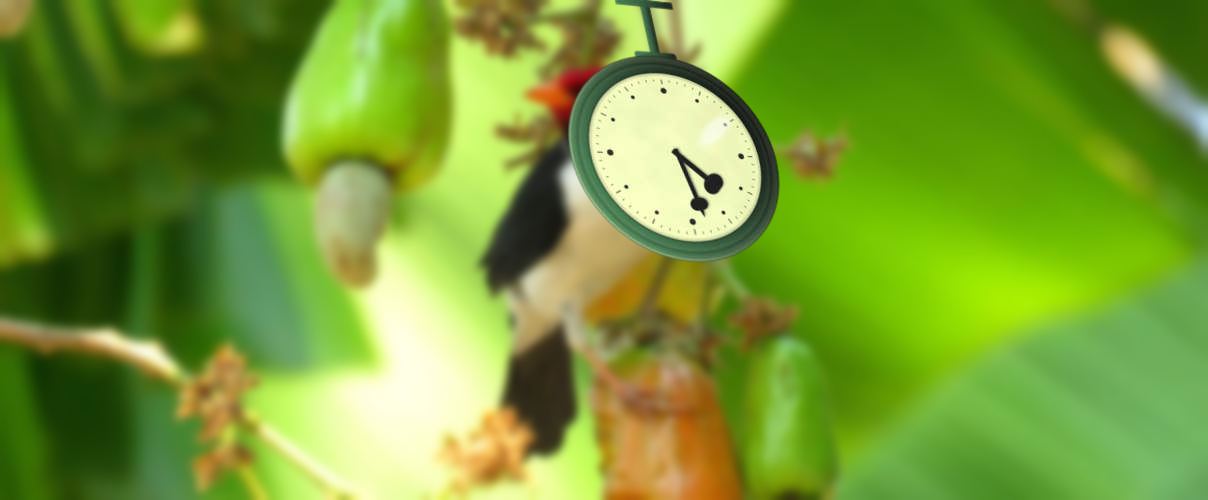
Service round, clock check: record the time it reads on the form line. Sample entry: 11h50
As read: 4h28
